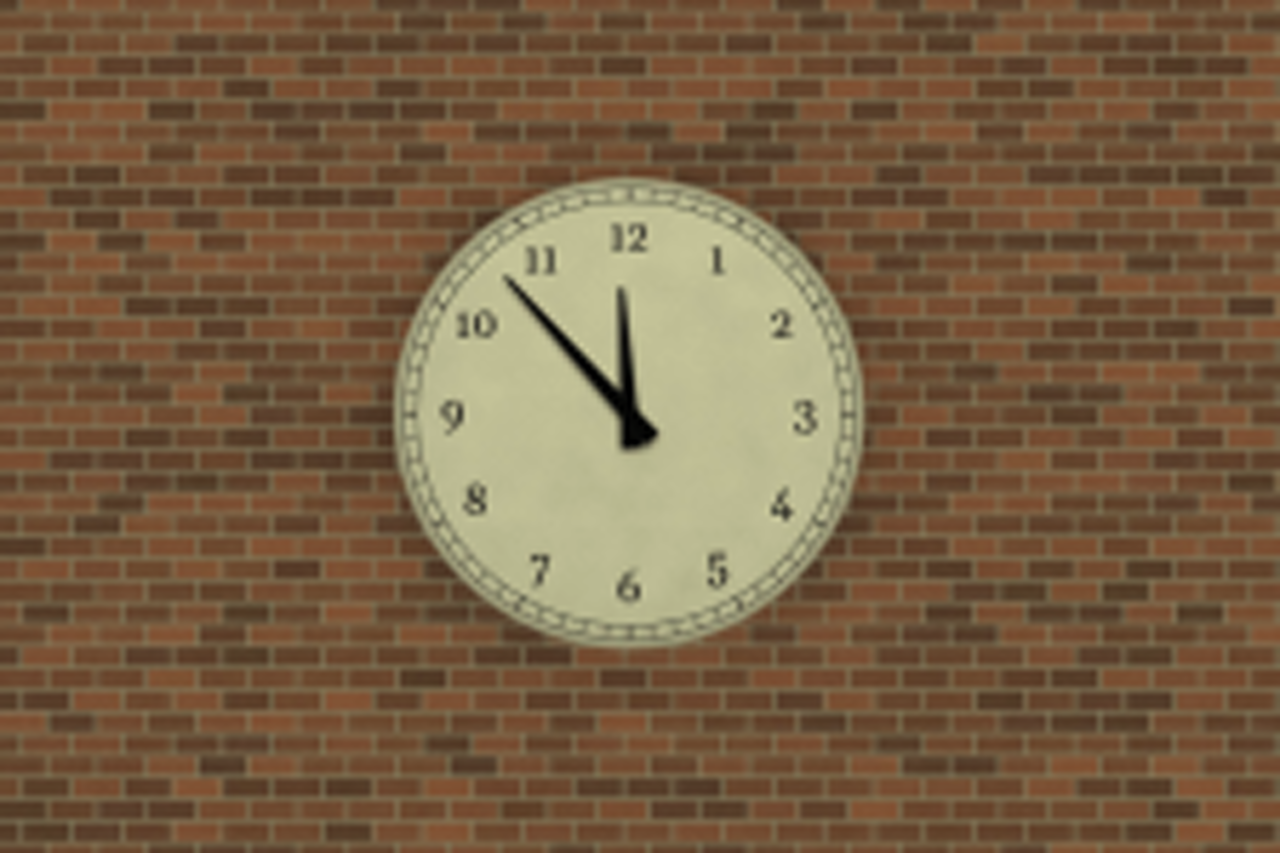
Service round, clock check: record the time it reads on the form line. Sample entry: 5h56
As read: 11h53
